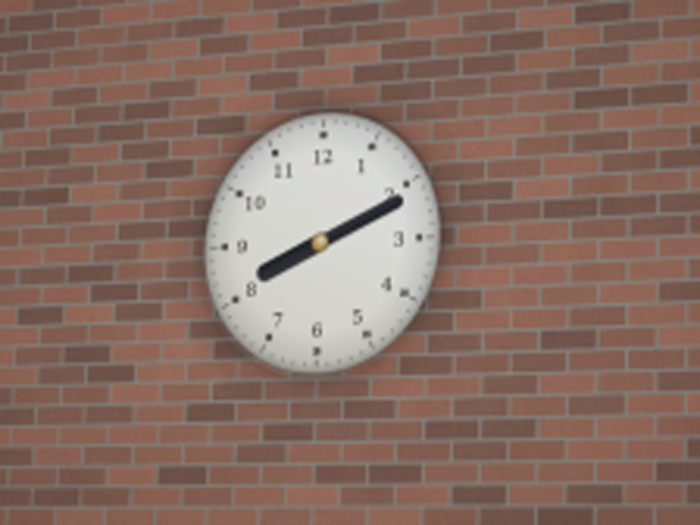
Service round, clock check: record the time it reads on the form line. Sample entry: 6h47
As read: 8h11
